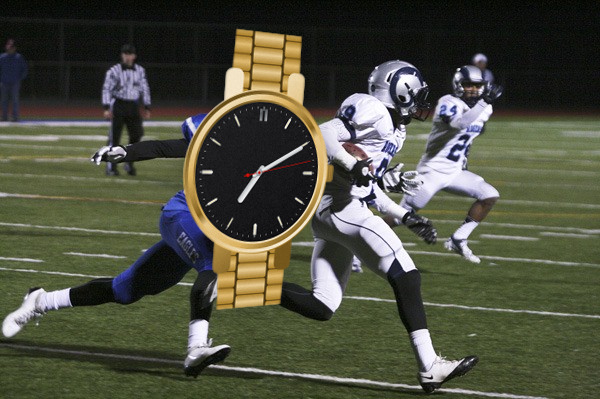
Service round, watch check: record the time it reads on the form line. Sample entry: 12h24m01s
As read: 7h10m13s
